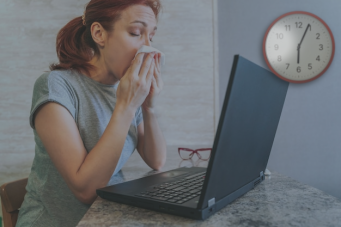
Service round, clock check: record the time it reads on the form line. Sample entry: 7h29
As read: 6h04
